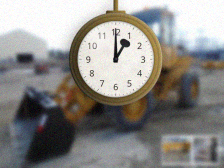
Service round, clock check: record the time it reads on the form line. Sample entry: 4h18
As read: 1h00
